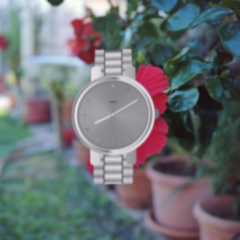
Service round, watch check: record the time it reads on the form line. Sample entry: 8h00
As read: 8h10
